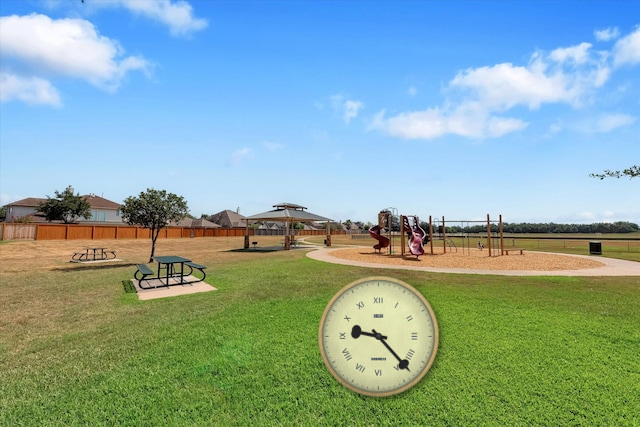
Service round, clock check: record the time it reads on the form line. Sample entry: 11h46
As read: 9h23
